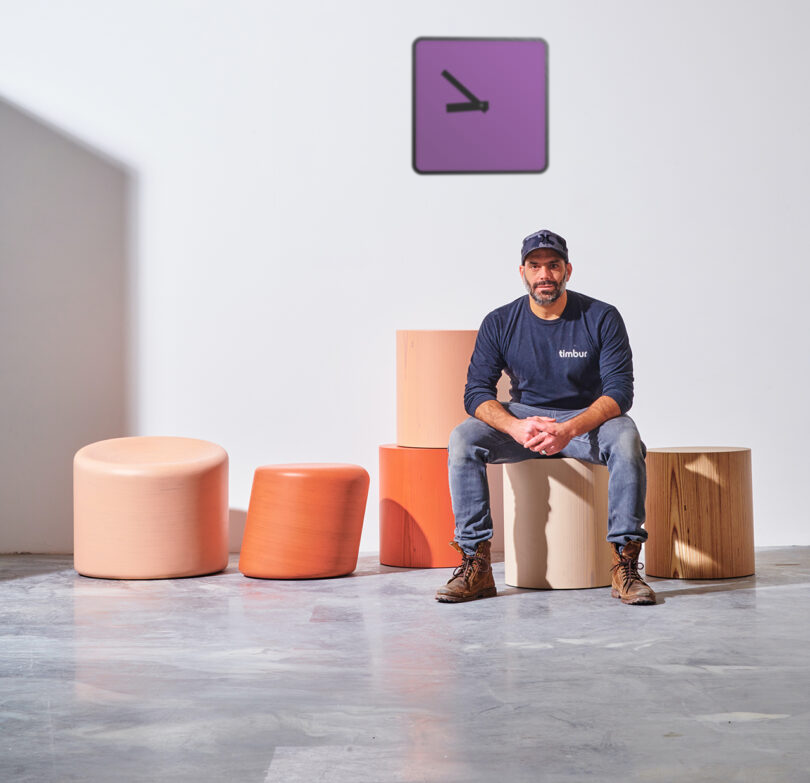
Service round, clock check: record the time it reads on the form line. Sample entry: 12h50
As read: 8h52
